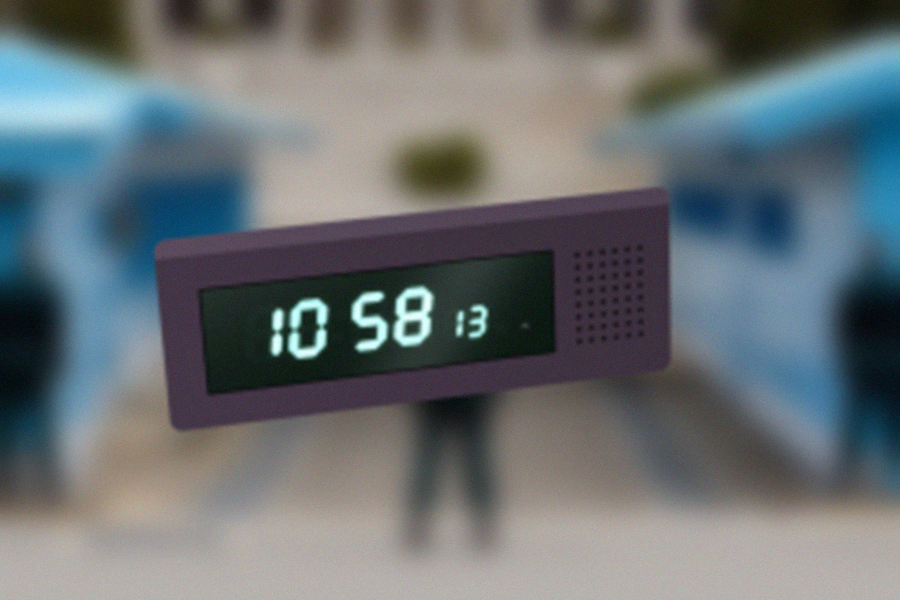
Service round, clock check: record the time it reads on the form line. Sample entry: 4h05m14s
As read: 10h58m13s
